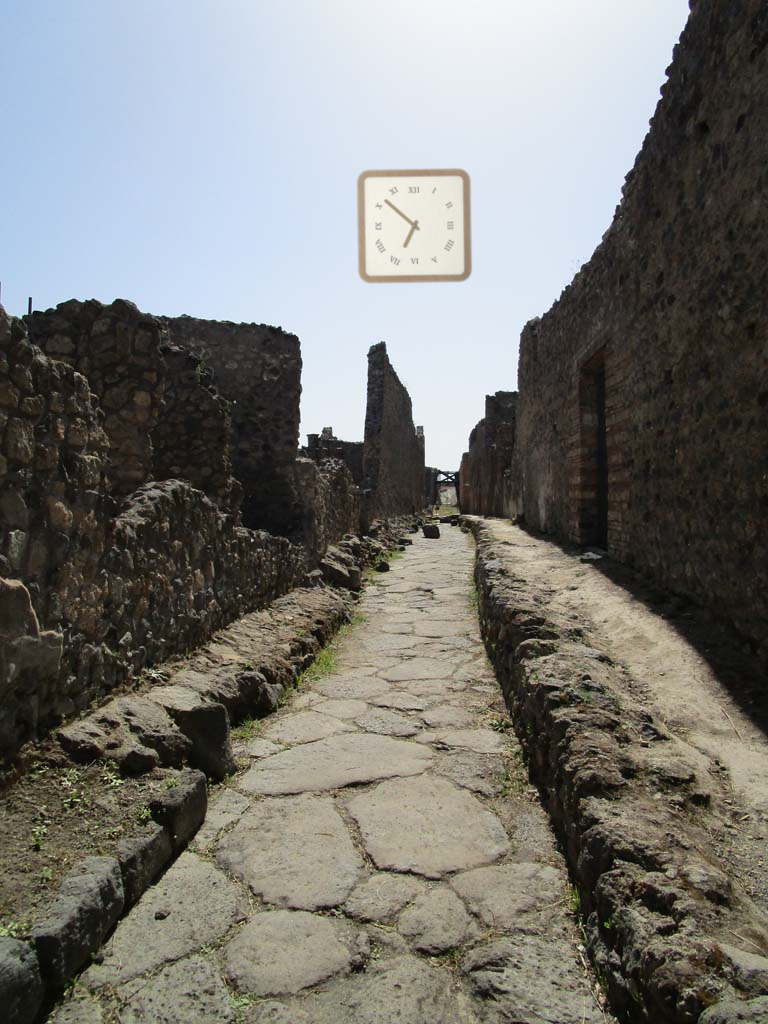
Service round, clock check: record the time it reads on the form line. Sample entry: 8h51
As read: 6h52
